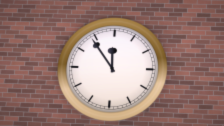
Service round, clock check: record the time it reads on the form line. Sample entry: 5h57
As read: 11h54
